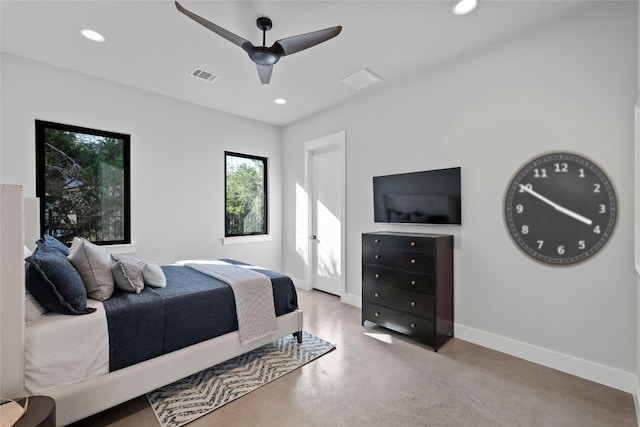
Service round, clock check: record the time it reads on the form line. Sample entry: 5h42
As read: 3h50
